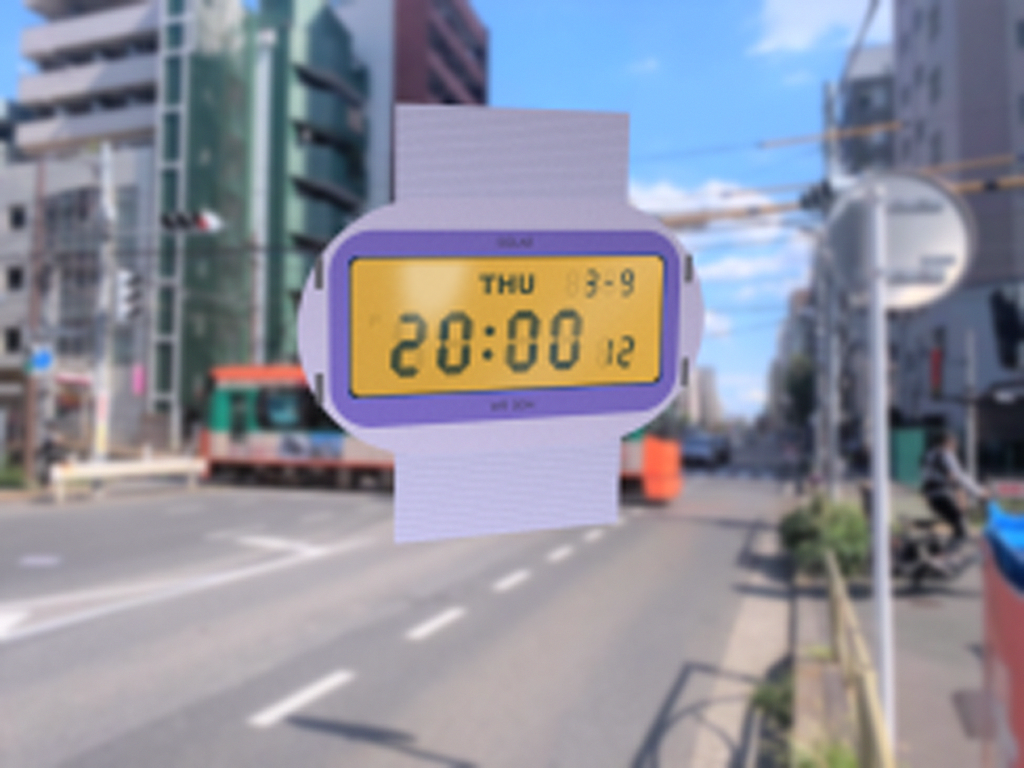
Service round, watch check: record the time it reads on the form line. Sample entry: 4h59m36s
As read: 20h00m12s
